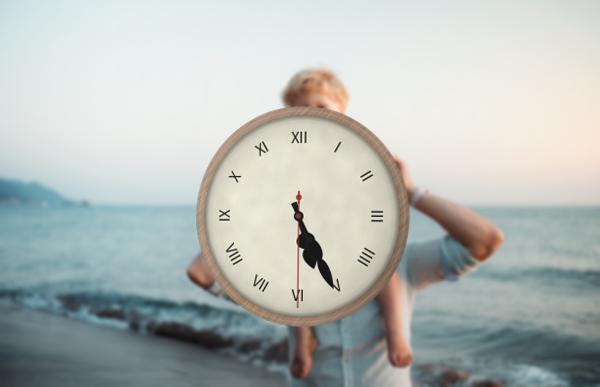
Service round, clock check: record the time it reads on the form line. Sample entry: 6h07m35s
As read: 5h25m30s
